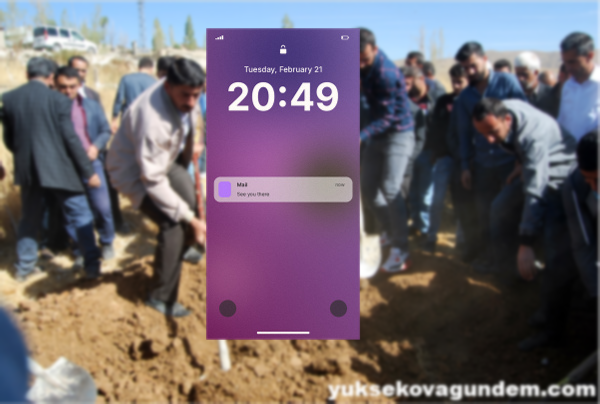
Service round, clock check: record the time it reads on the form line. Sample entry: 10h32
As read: 20h49
